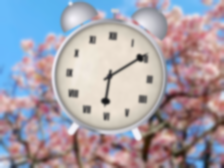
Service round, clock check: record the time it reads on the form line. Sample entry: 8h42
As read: 6h09
